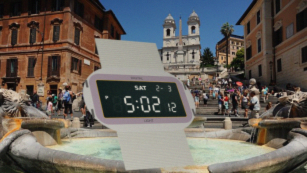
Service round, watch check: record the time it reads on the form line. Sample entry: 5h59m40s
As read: 5h02m12s
